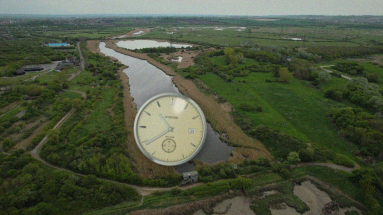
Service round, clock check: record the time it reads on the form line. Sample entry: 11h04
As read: 10h39
